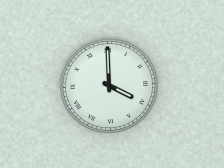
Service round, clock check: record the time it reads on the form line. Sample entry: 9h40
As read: 4h00
